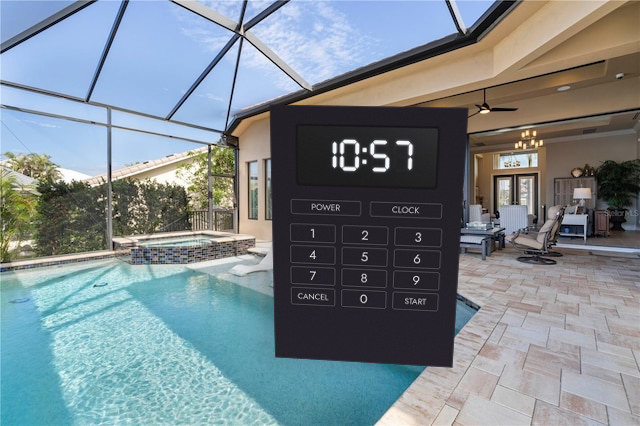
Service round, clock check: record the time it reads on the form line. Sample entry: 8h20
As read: 10h57
